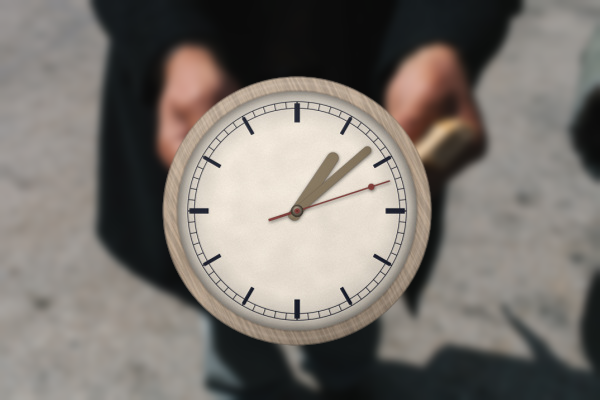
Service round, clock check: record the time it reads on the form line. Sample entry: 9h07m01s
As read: 1h08m12s
